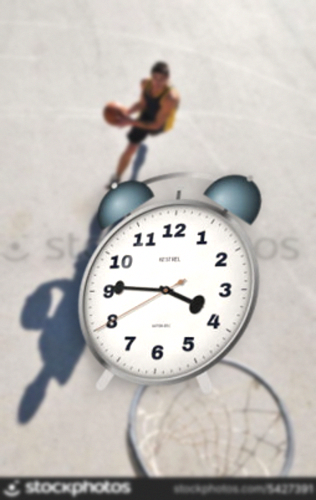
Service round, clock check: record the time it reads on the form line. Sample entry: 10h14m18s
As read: 3h45m40s
